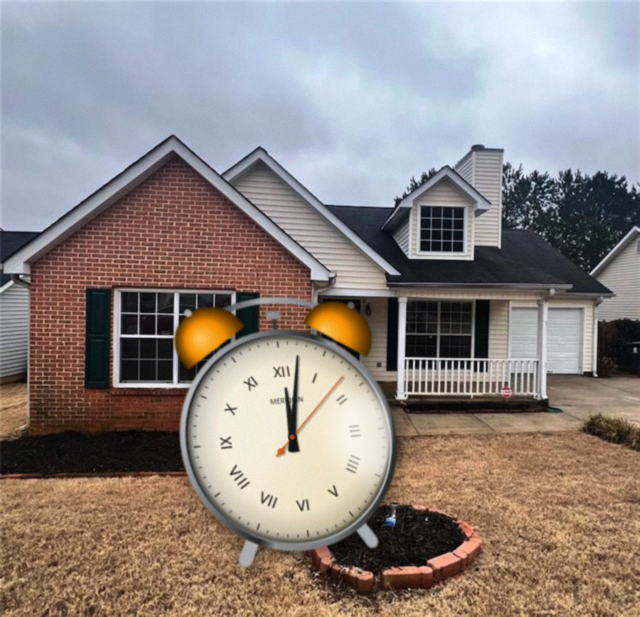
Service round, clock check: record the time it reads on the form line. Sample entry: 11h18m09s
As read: 12h02m08s
